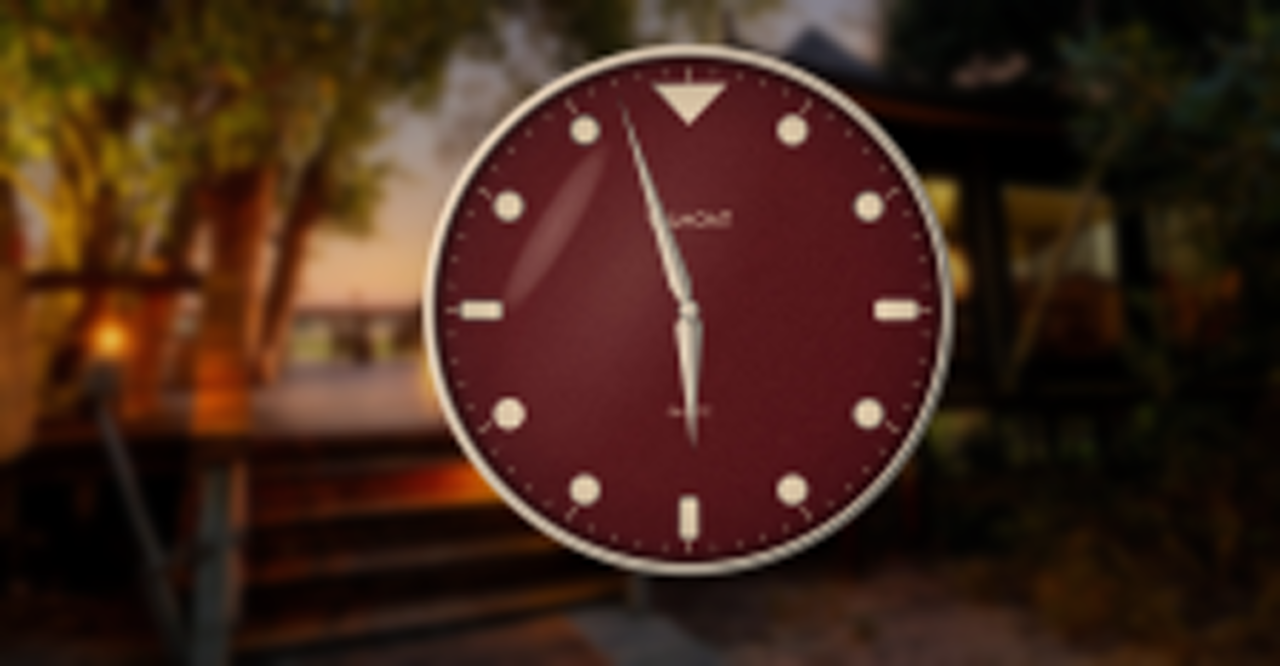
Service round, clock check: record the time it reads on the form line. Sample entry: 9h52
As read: 5h57
